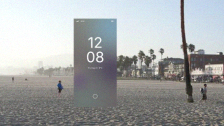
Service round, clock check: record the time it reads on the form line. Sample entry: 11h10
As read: 12h08
